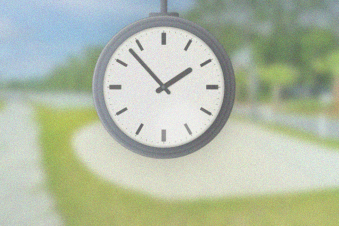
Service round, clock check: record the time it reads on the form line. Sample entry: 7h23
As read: 1h53
